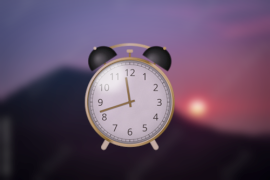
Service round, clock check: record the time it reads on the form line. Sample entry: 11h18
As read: 11h42
